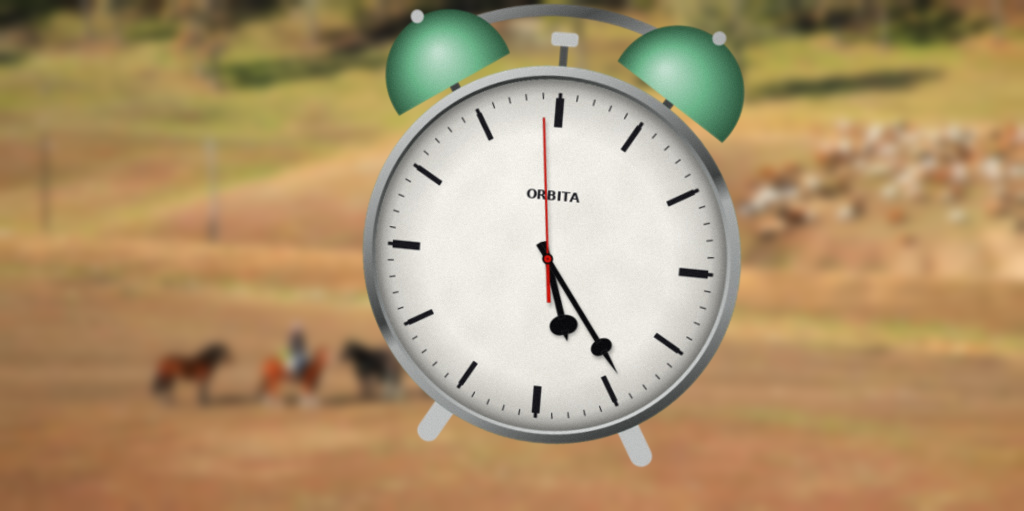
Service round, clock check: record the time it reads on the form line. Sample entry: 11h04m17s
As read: 5h23m59s
